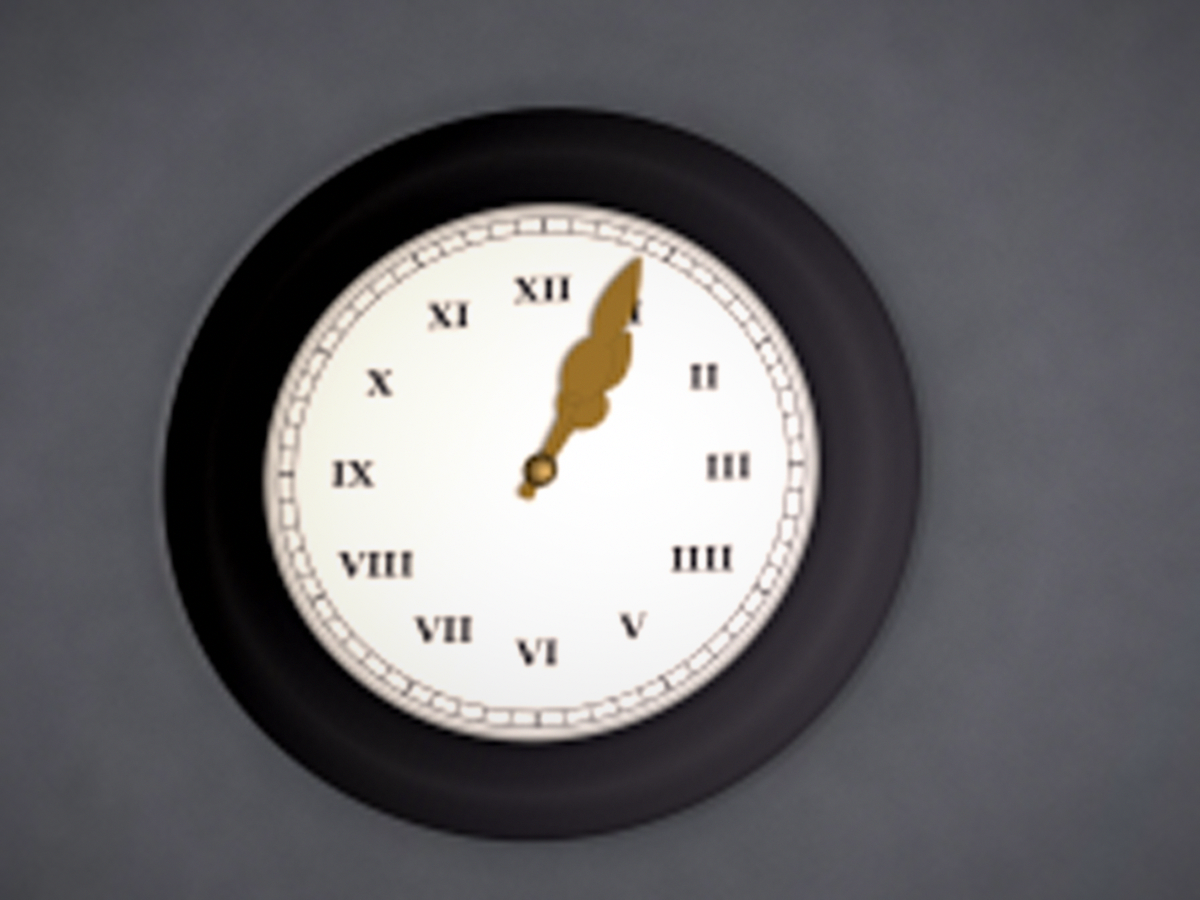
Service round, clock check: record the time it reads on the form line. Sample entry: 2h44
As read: 1h04
